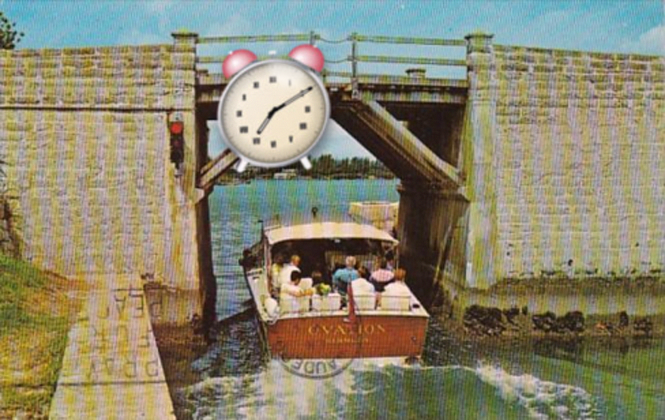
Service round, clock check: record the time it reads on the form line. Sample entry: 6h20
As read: 7h10
